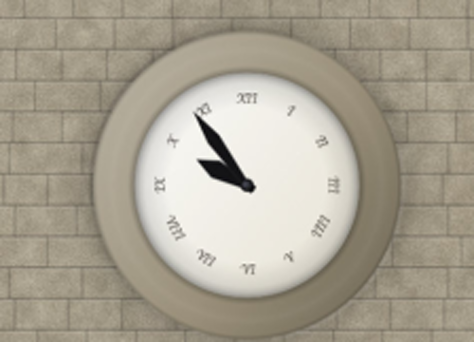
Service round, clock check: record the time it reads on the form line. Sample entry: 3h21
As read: 9h54
